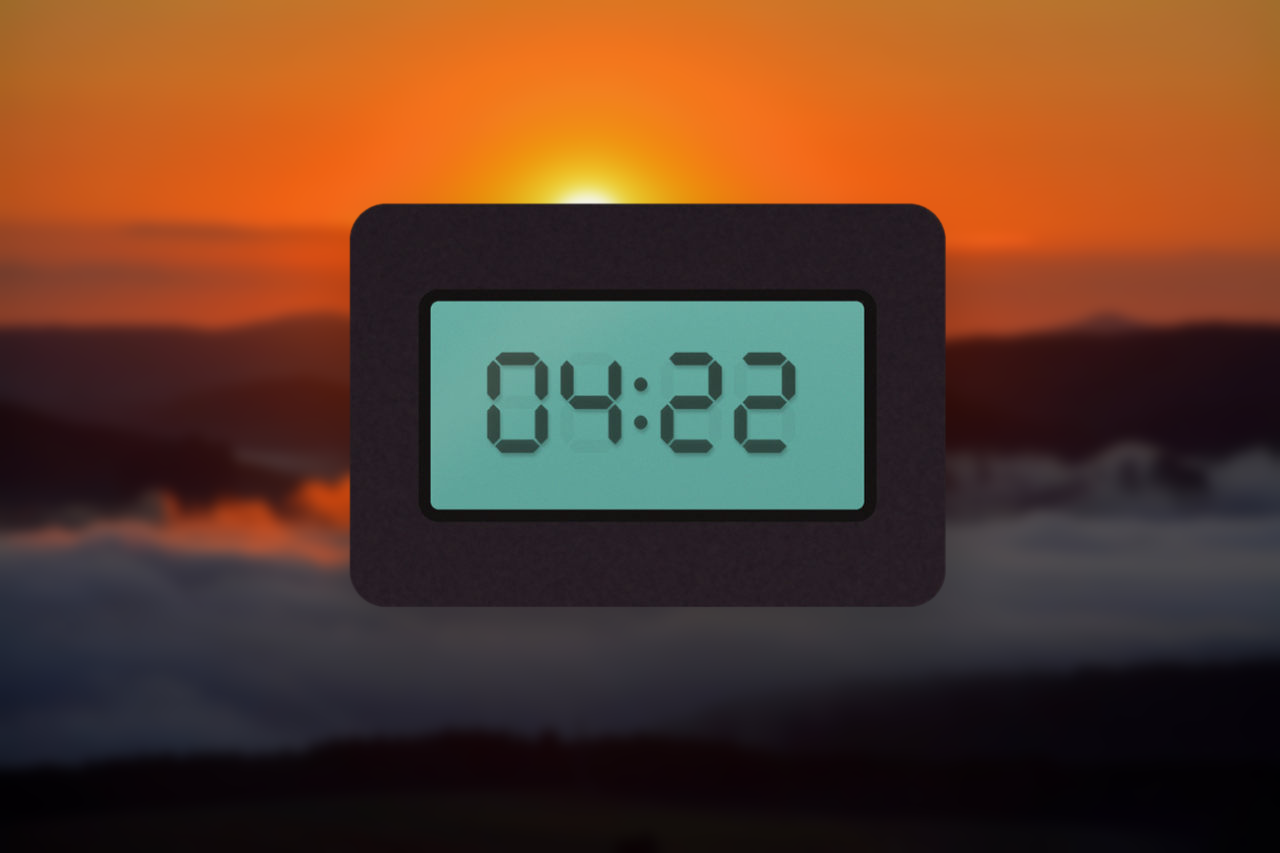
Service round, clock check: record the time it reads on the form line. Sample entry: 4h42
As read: 4h22
